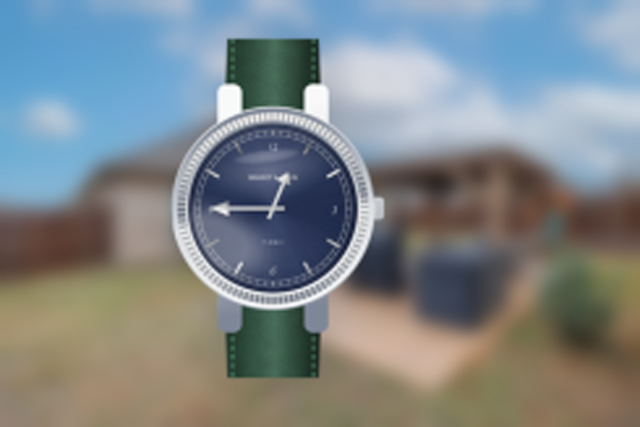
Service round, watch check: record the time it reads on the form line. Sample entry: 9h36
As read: 12h45
